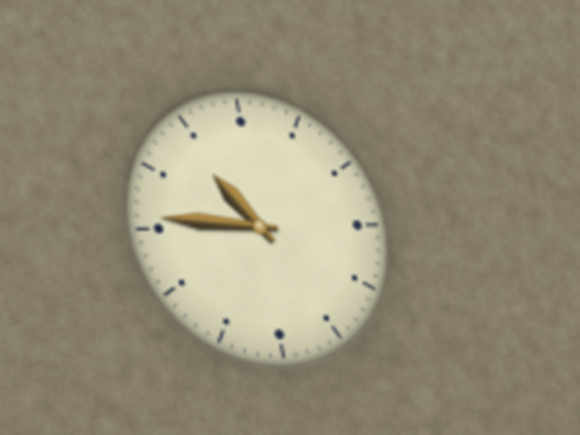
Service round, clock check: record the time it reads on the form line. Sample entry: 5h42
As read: 10h46
